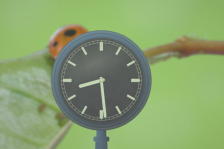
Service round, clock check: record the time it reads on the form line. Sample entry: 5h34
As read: 8h29
